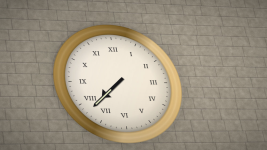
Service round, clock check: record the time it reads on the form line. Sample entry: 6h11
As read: 7h38
